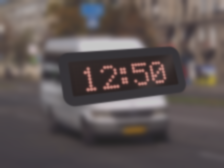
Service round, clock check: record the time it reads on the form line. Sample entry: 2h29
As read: 12h50
